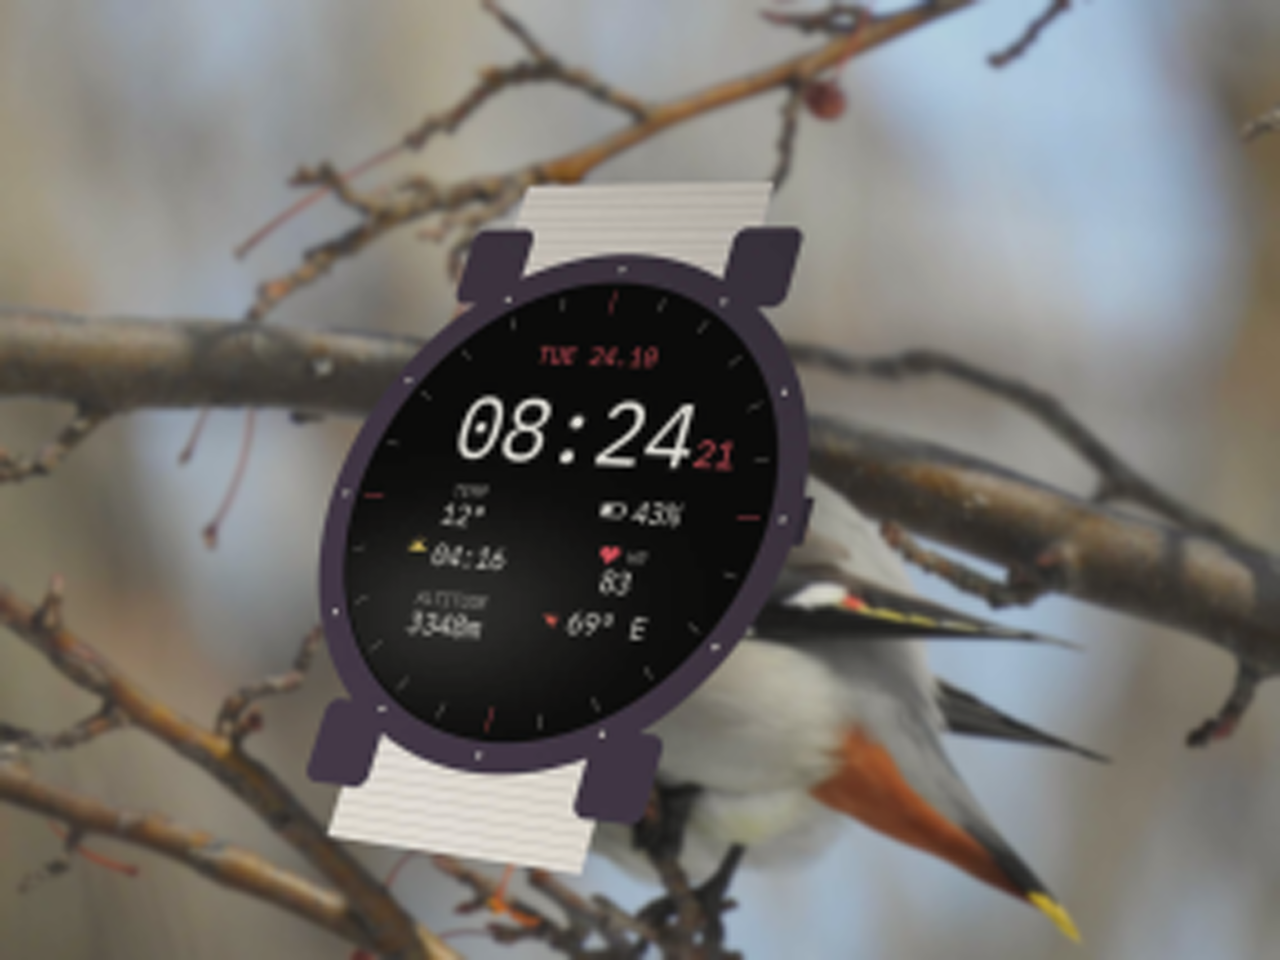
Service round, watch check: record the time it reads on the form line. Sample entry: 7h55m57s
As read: 8h24m21s
